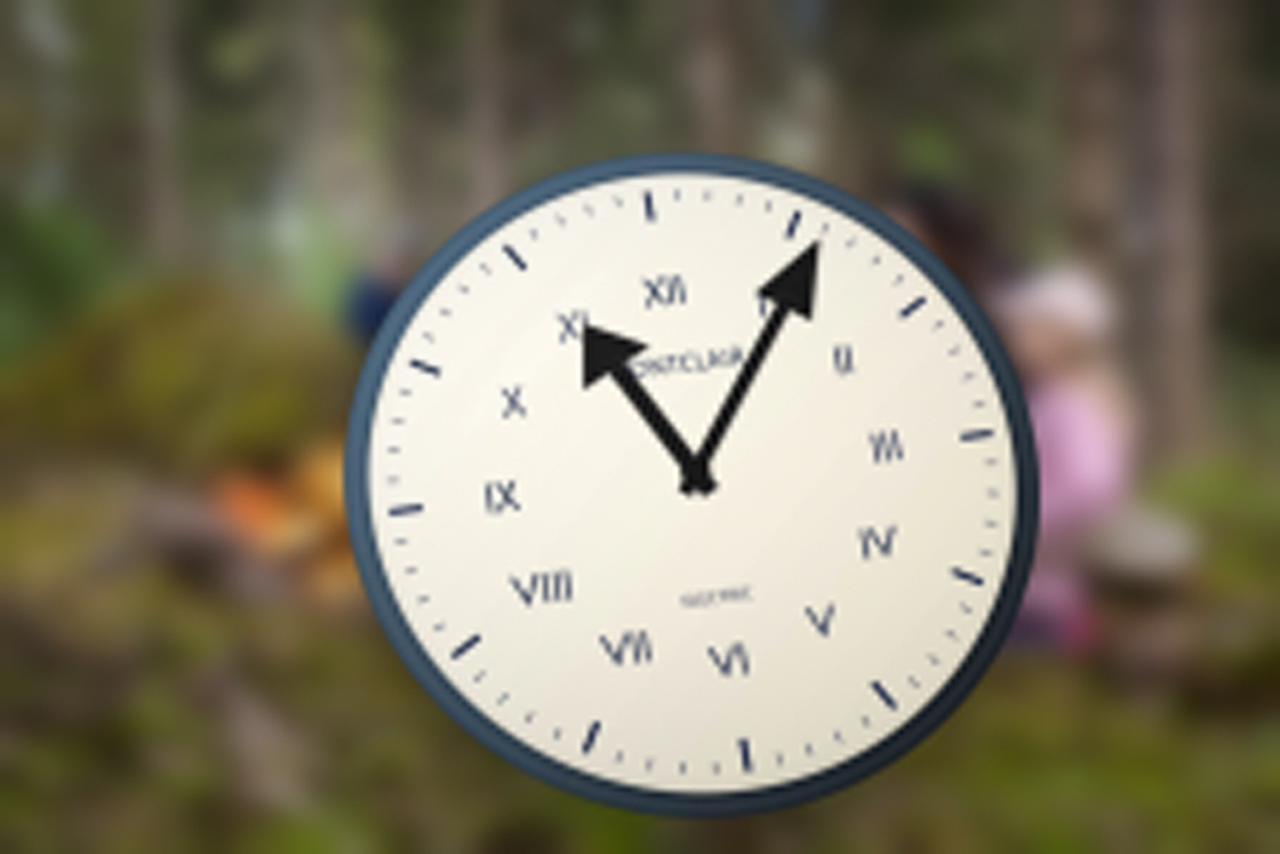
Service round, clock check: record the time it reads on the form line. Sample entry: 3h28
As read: 11h06
